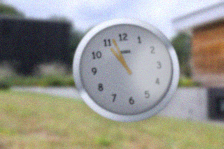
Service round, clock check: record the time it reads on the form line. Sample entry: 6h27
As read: 10h57
